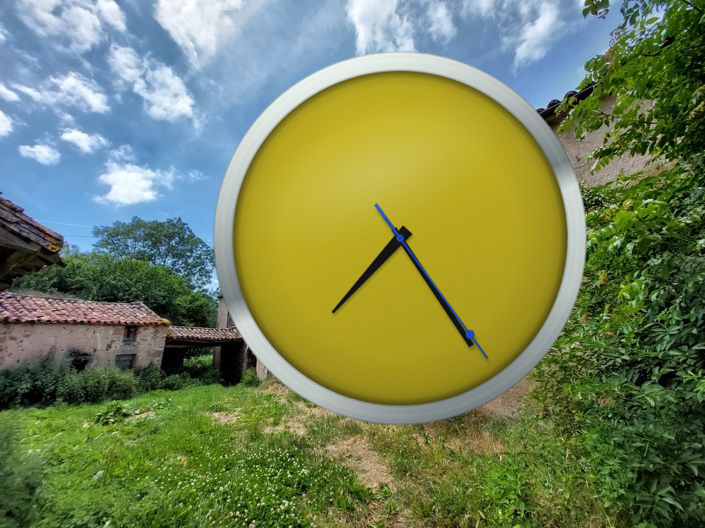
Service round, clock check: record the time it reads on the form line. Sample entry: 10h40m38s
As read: 7h24m24s
